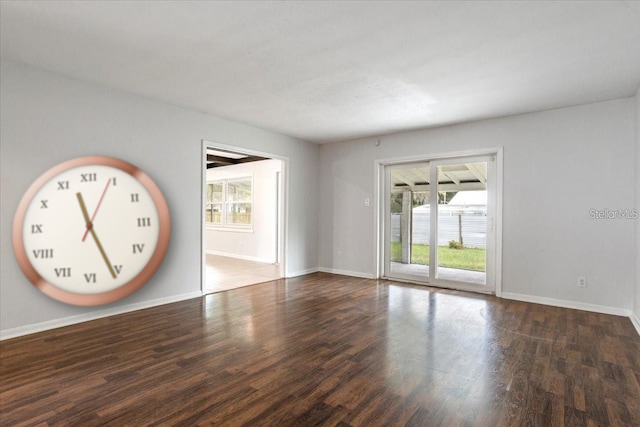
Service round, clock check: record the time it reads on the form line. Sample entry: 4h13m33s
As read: 11h26m04s
